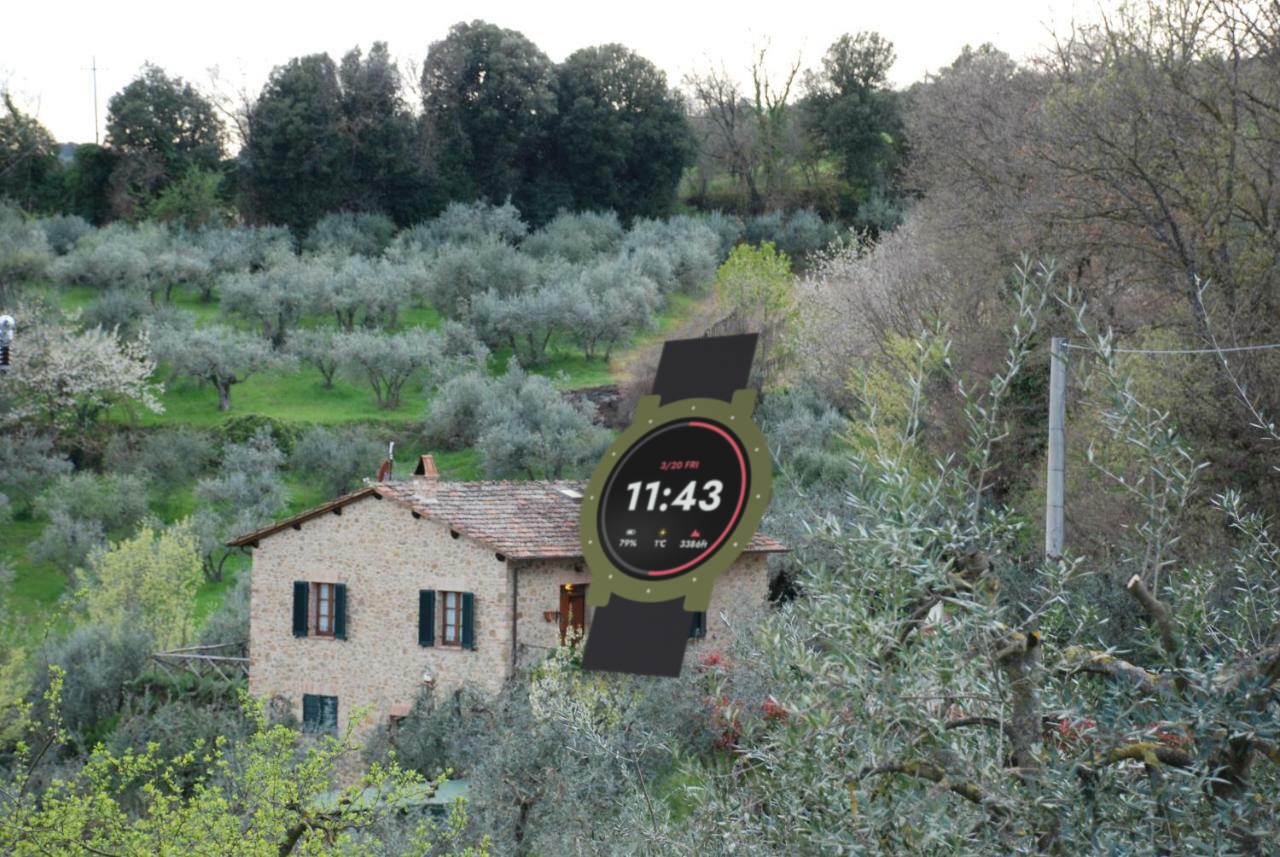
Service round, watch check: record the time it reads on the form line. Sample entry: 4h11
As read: 11h43
